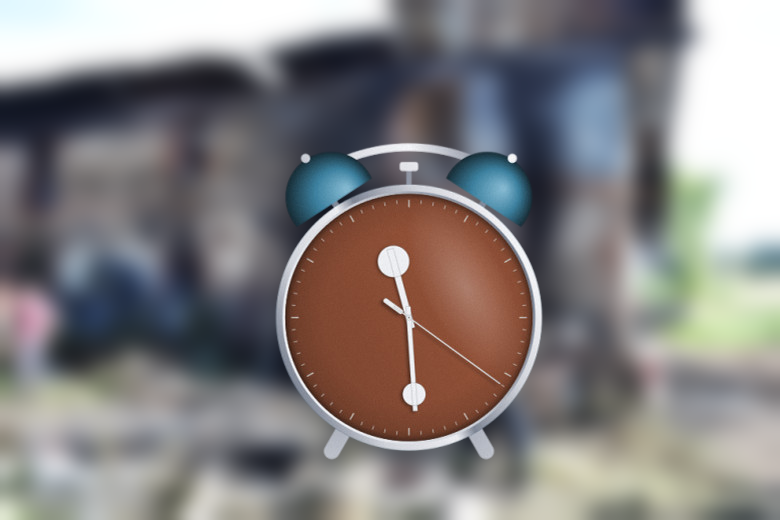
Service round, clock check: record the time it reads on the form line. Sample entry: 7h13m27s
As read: 11h29m21s
